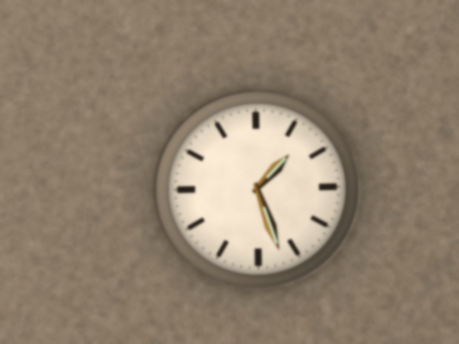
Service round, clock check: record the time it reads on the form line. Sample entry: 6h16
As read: 1h27
